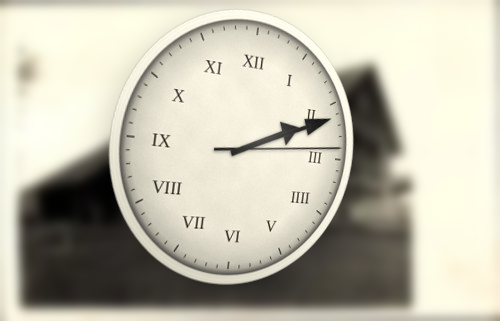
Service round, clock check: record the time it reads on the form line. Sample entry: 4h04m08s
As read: 2h11m14s
